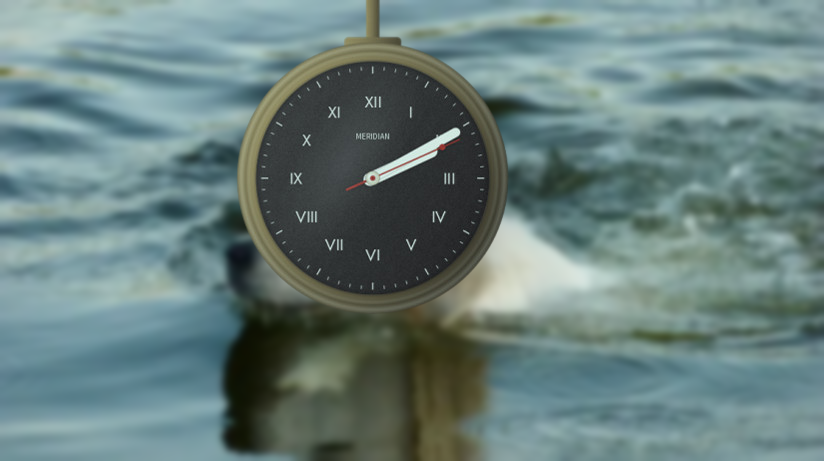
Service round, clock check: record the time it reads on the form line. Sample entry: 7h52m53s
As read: 2h10m11s
